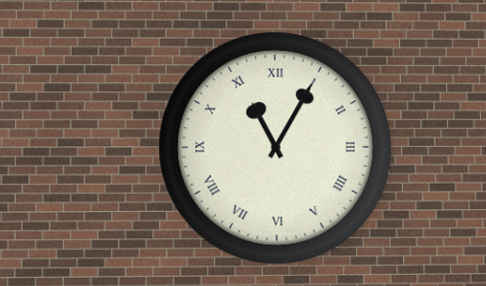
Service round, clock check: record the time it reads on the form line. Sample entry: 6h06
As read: 11h05
